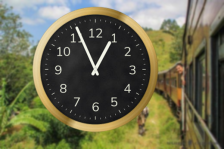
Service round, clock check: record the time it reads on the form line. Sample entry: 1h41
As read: 12h56
